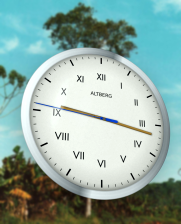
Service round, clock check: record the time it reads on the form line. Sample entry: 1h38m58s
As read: 9h16m46s
